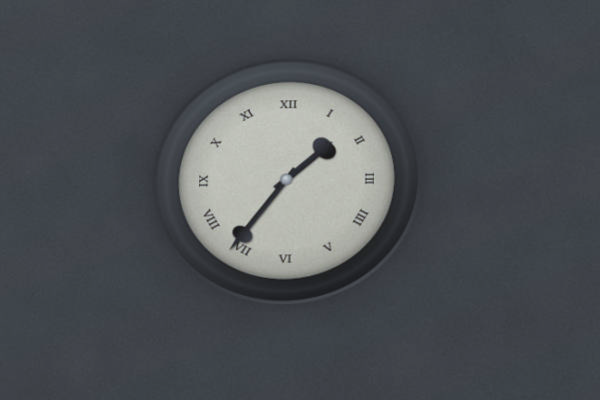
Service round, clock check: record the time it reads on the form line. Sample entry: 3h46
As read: 1h36
